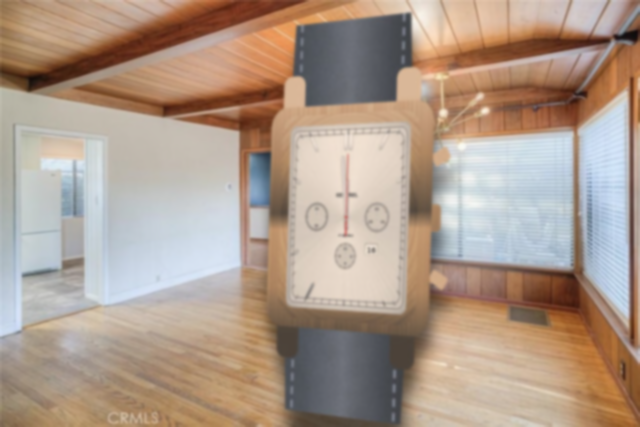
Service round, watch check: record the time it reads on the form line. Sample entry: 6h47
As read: 11h59
